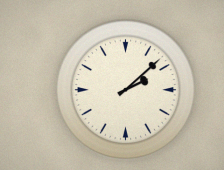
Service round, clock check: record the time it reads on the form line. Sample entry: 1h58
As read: 2h08
